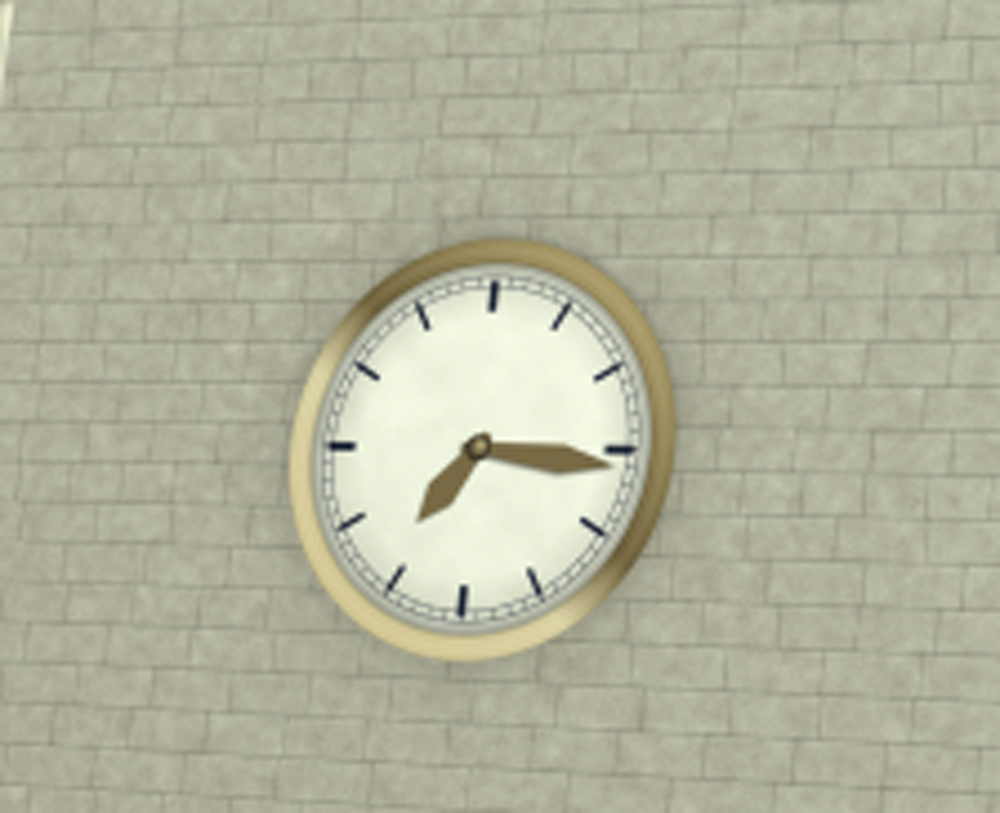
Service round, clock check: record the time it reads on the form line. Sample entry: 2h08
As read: 7h16
